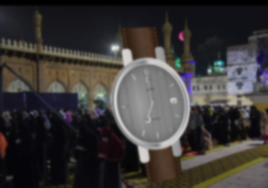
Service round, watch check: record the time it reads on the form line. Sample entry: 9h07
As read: 7h00
